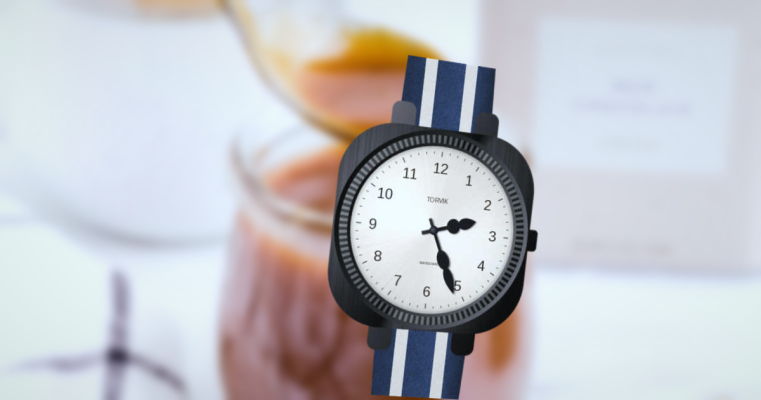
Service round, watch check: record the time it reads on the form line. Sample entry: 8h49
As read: 2h26
